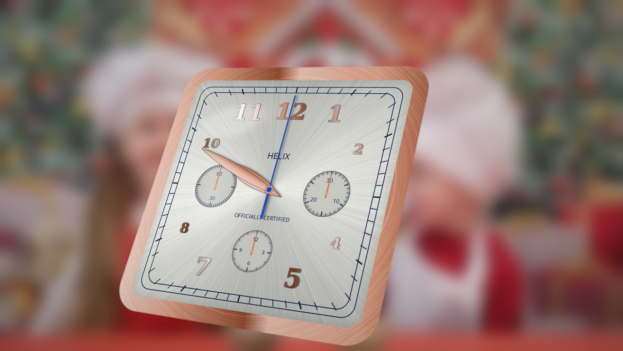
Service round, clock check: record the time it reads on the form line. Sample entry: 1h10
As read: 9h49
